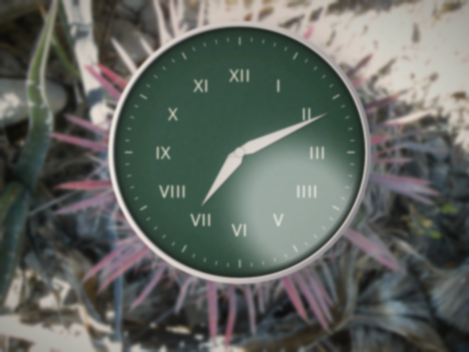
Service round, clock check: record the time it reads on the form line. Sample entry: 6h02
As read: 7h11
